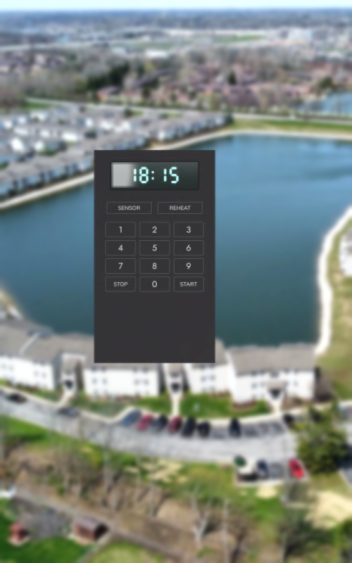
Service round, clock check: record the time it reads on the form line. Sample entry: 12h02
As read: 18h15
